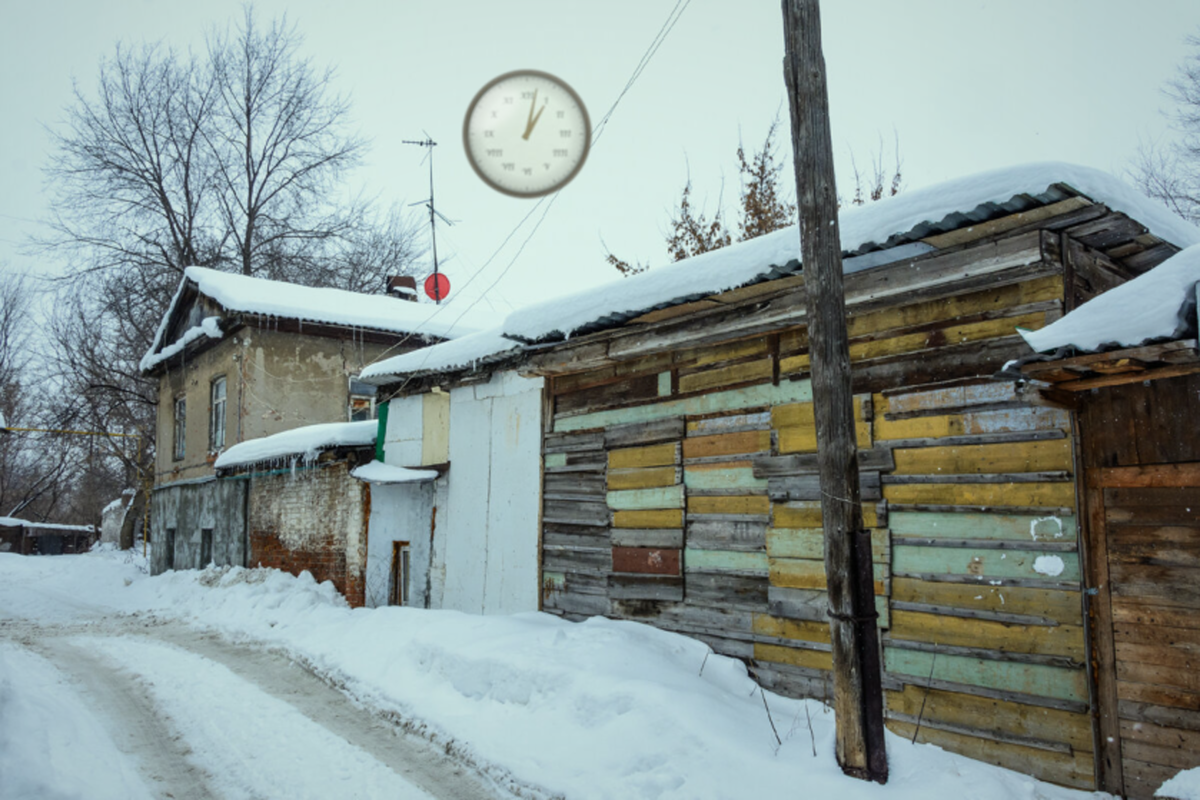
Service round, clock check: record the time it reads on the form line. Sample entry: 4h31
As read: 1h02
